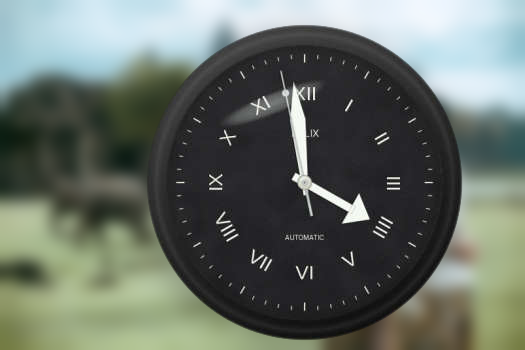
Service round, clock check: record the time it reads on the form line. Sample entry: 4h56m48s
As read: 3h58m58s
